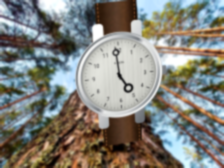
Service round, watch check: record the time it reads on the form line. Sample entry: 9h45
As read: 4h59
